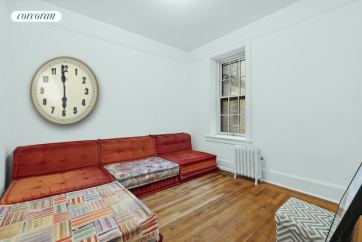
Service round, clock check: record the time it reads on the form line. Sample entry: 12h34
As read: 5h59
